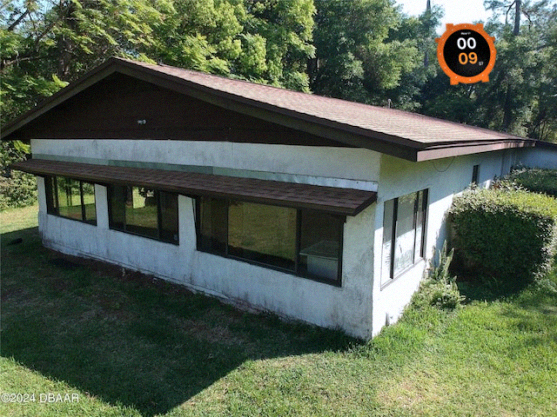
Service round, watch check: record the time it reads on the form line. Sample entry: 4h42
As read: 0h09
